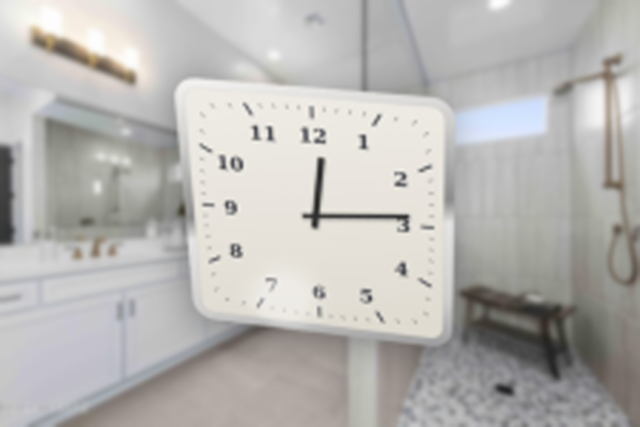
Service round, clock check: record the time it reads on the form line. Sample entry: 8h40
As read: 12h14
